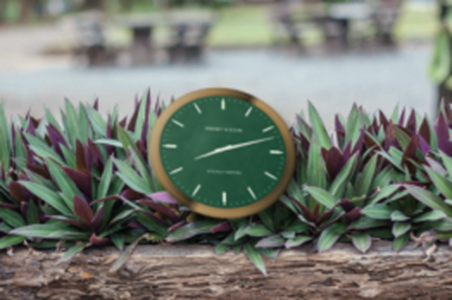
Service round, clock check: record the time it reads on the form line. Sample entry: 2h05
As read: 8h12
